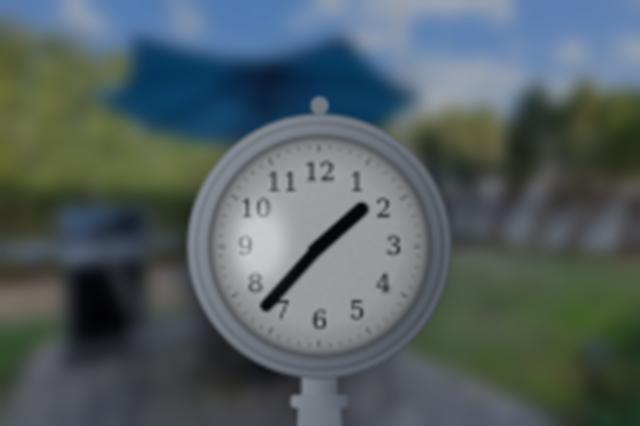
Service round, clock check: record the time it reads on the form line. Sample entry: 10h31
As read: 1h37
